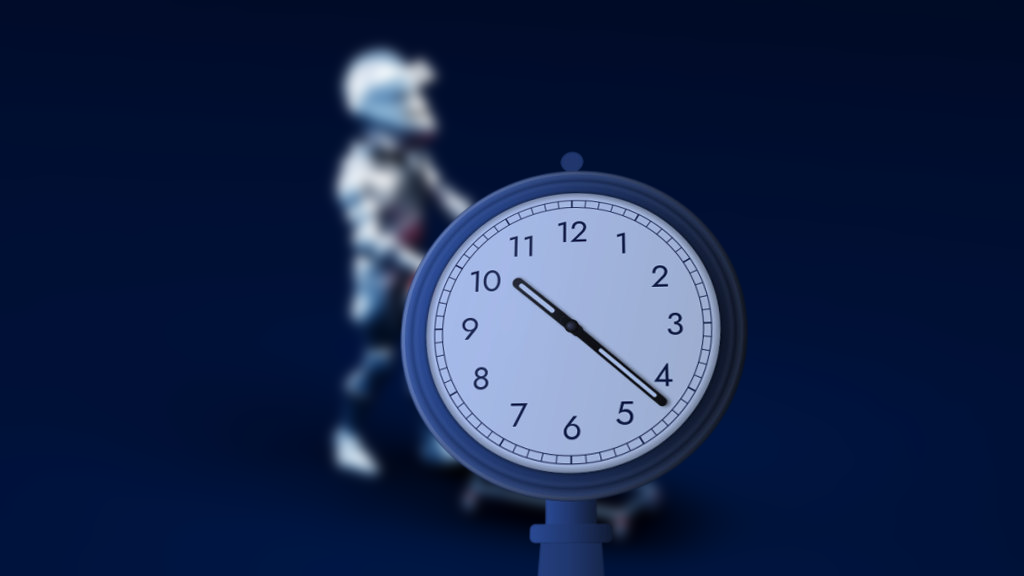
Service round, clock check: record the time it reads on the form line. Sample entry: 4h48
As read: 10h22
